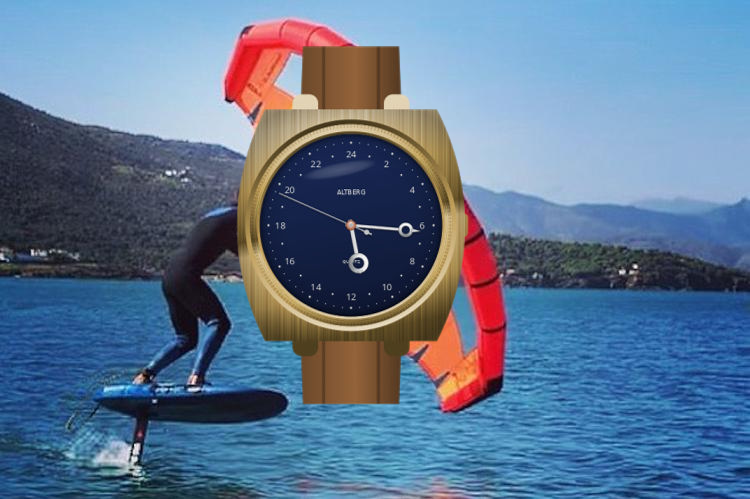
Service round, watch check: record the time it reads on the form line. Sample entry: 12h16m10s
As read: 11h15m49s
